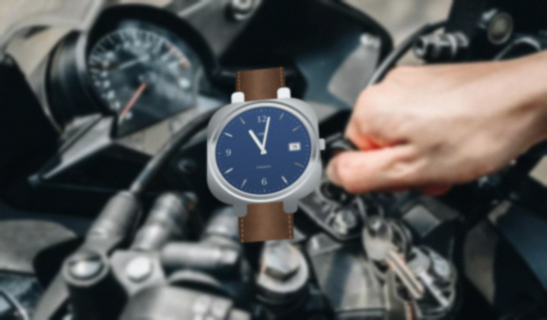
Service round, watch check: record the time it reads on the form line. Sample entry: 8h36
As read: 11h02
